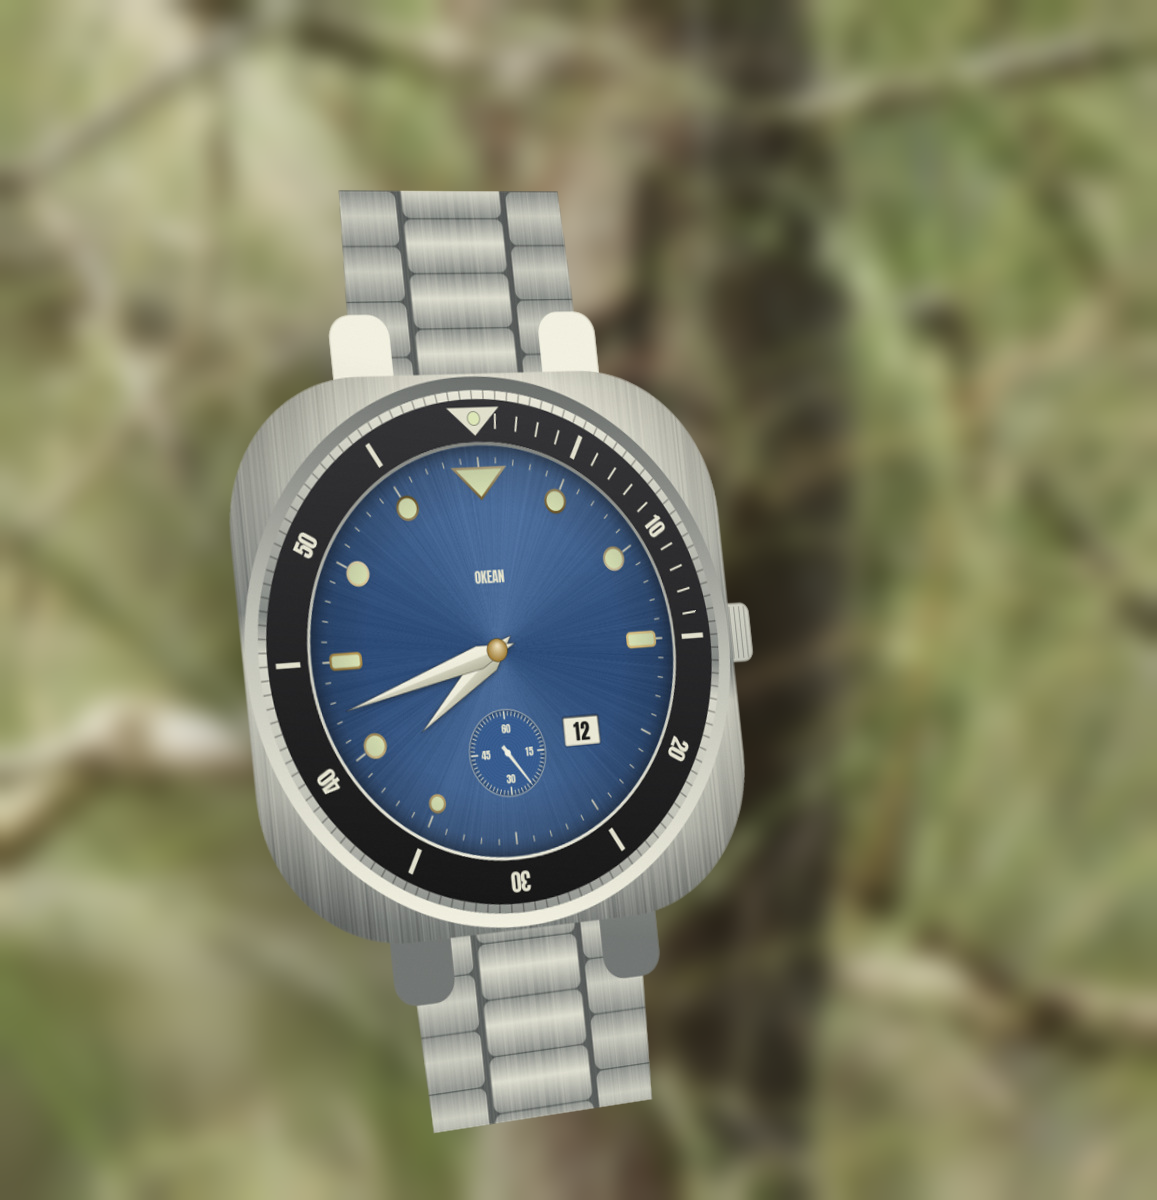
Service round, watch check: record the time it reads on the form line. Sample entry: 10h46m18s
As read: 7h42m24s
